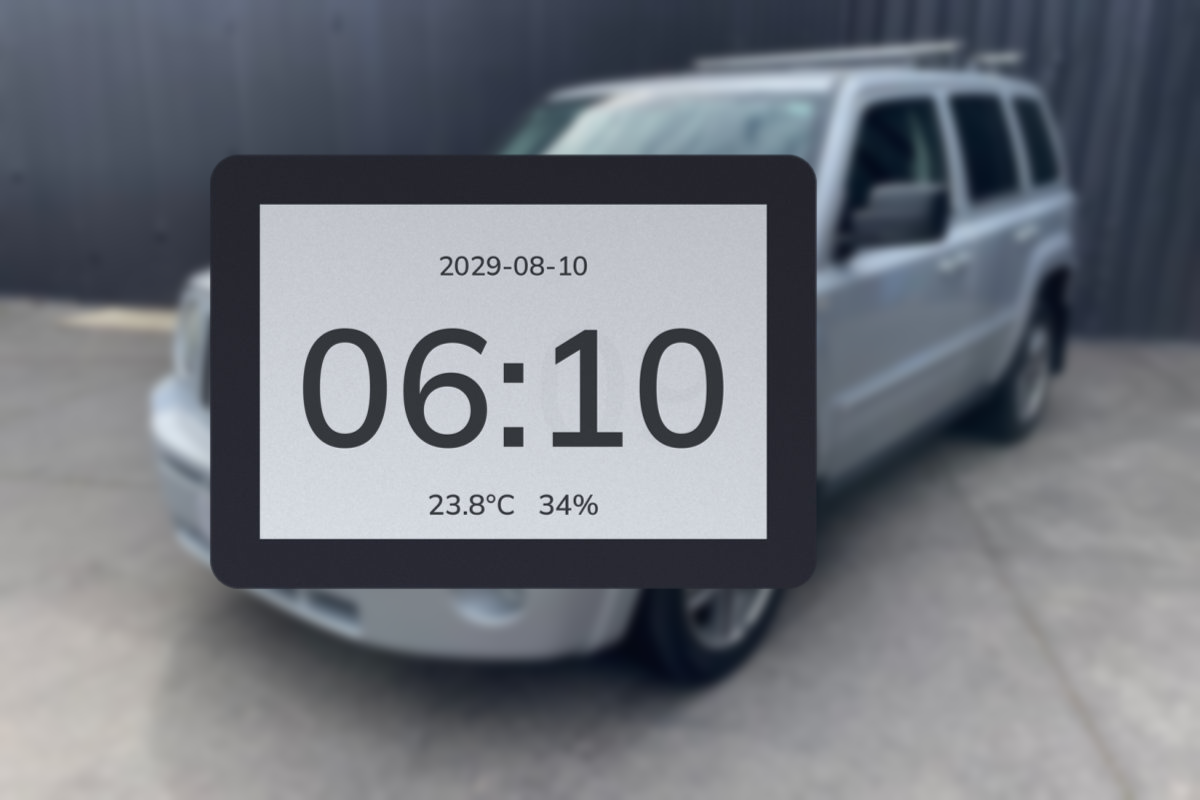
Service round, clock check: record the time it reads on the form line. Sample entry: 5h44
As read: 6h10
